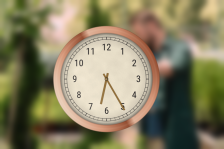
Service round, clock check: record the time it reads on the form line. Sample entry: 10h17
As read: 6h25
